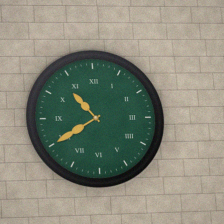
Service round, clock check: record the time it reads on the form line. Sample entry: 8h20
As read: 10h40
